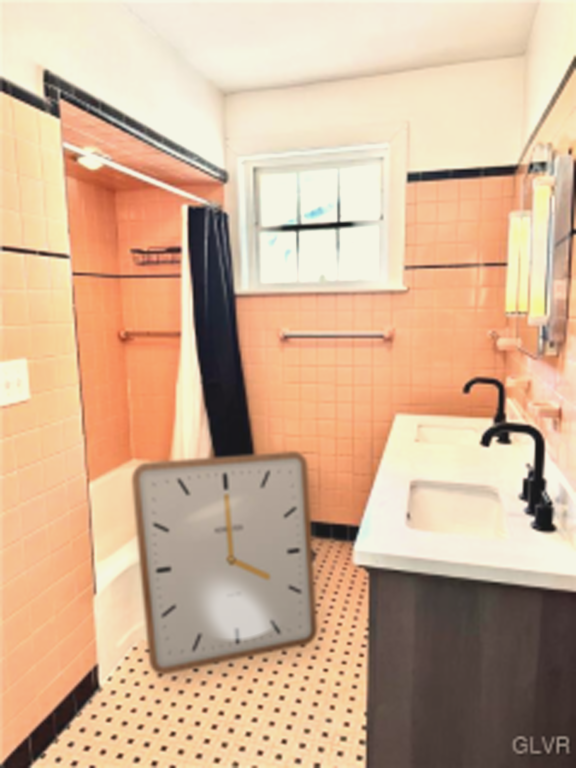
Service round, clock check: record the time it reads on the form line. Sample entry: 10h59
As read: 4h00
